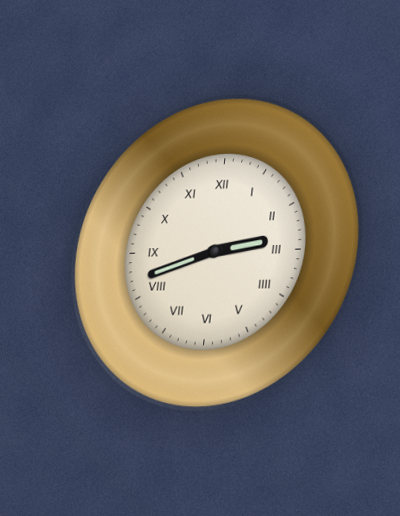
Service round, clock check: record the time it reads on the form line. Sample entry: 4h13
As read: 2h42
